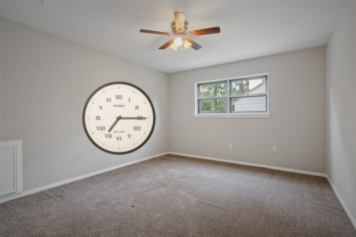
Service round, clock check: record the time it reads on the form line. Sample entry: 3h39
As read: 7h15
